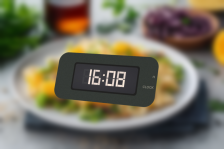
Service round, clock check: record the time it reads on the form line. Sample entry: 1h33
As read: 16h08
